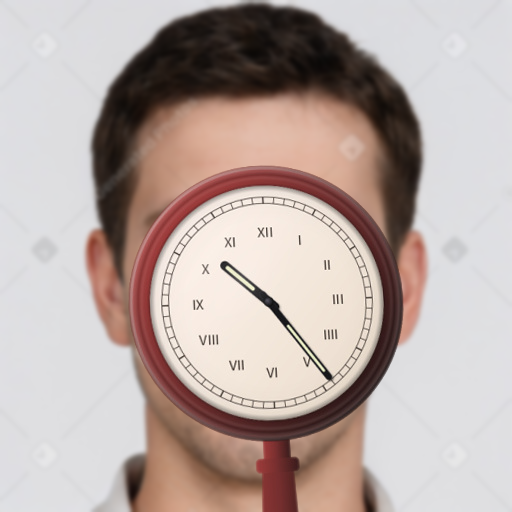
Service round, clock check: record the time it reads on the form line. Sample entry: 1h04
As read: 10h24
